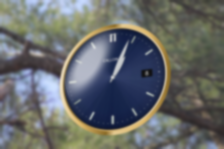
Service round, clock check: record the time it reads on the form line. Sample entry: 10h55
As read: 1h04
